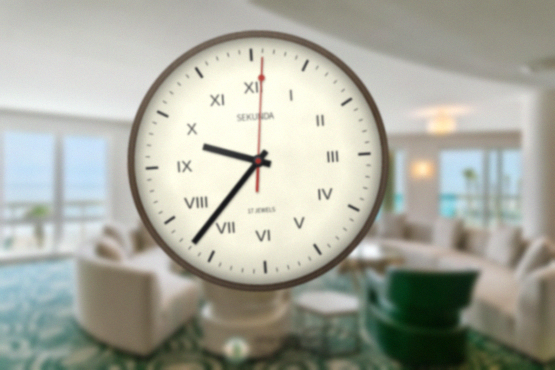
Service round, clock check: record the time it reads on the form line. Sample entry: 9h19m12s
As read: 9h37m01s
